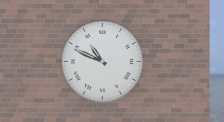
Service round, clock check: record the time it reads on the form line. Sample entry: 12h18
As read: 10h49
